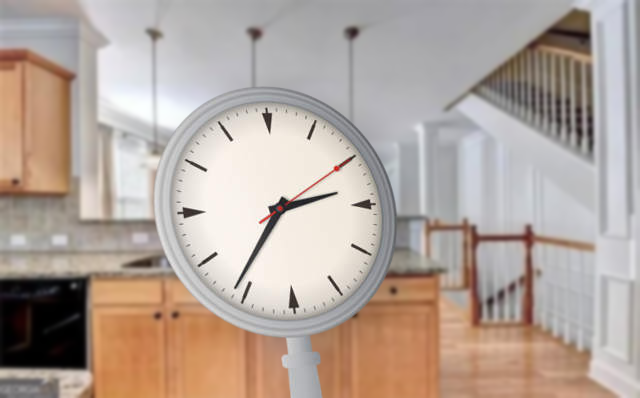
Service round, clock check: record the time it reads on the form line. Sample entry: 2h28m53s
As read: 2h36m10s
